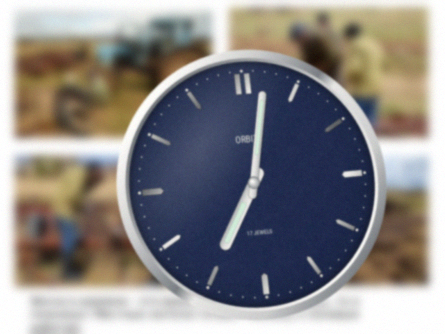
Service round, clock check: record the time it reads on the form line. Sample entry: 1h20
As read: 7h02
